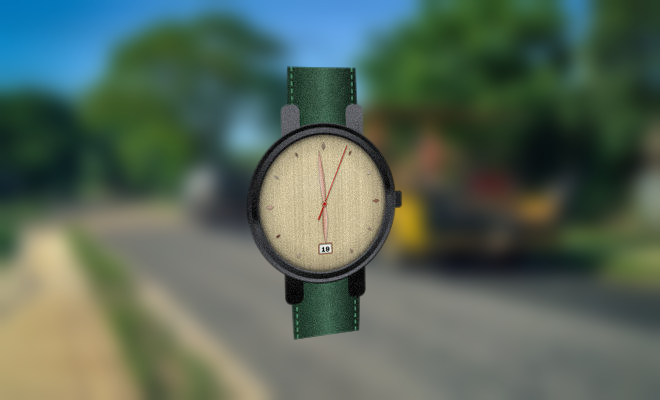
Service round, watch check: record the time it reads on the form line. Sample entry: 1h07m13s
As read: 5h59m04s
